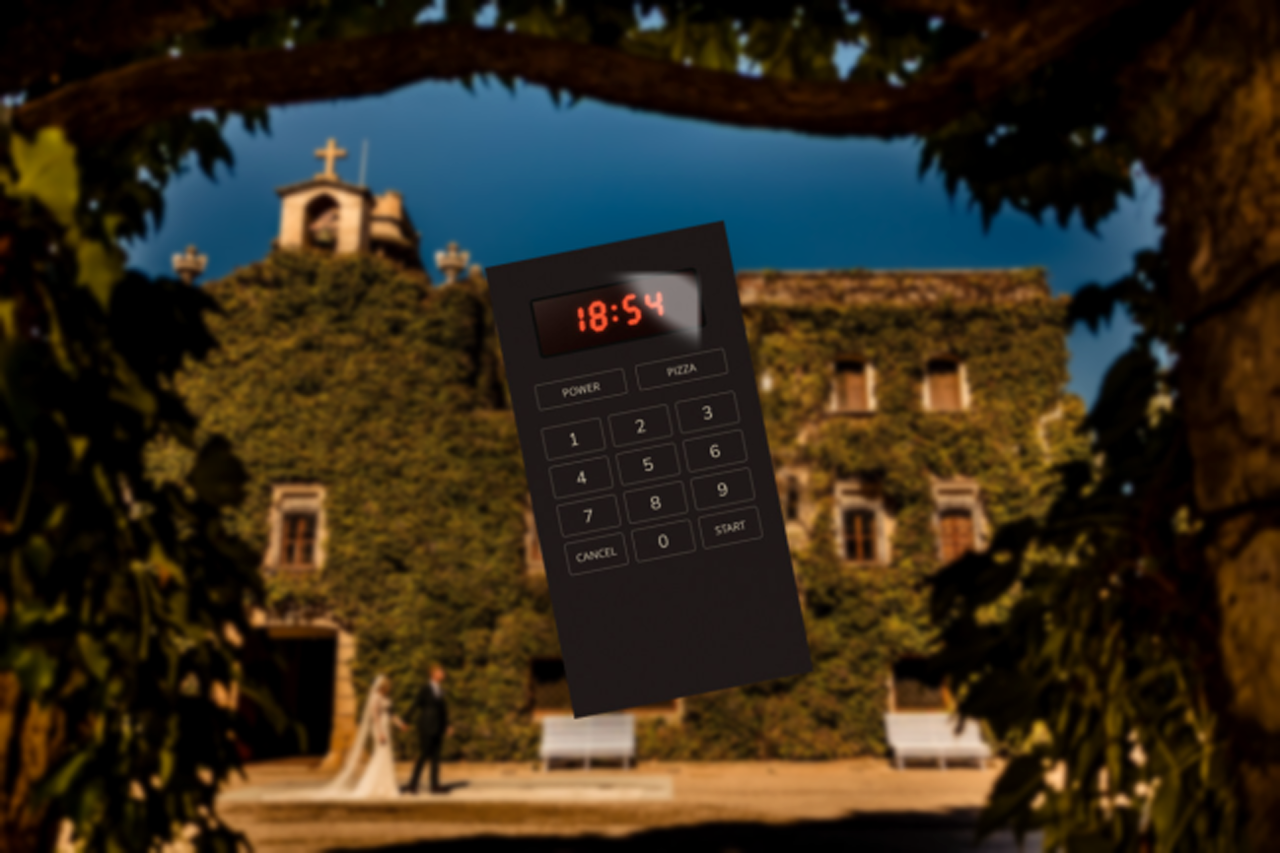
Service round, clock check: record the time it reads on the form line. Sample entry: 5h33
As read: 18h54
